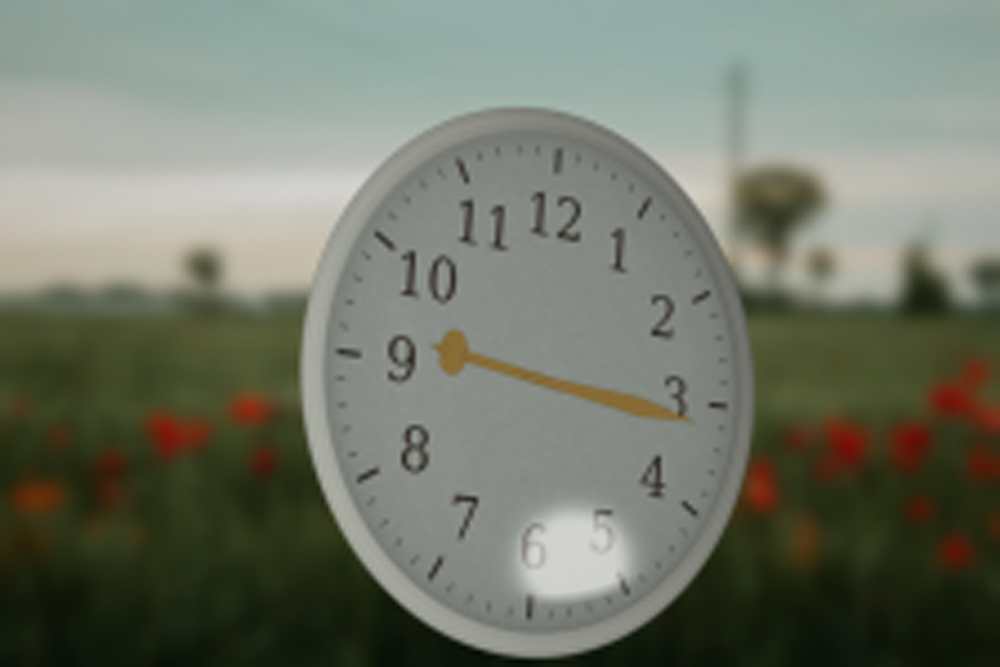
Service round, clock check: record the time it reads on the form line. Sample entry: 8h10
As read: 9h16
